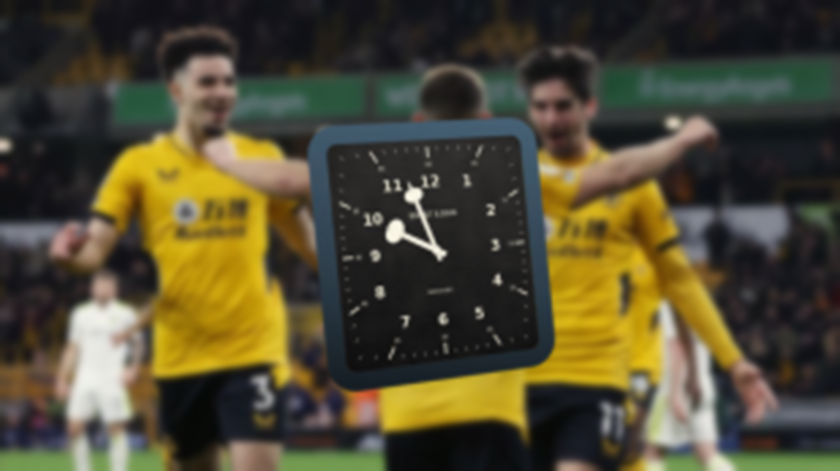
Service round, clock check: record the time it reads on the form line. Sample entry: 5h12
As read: 9h57
